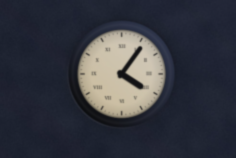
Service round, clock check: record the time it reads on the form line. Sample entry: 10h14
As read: 4h06
